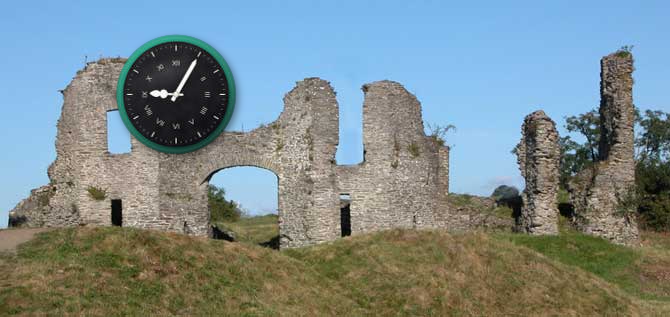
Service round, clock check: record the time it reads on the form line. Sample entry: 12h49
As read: 9h05
